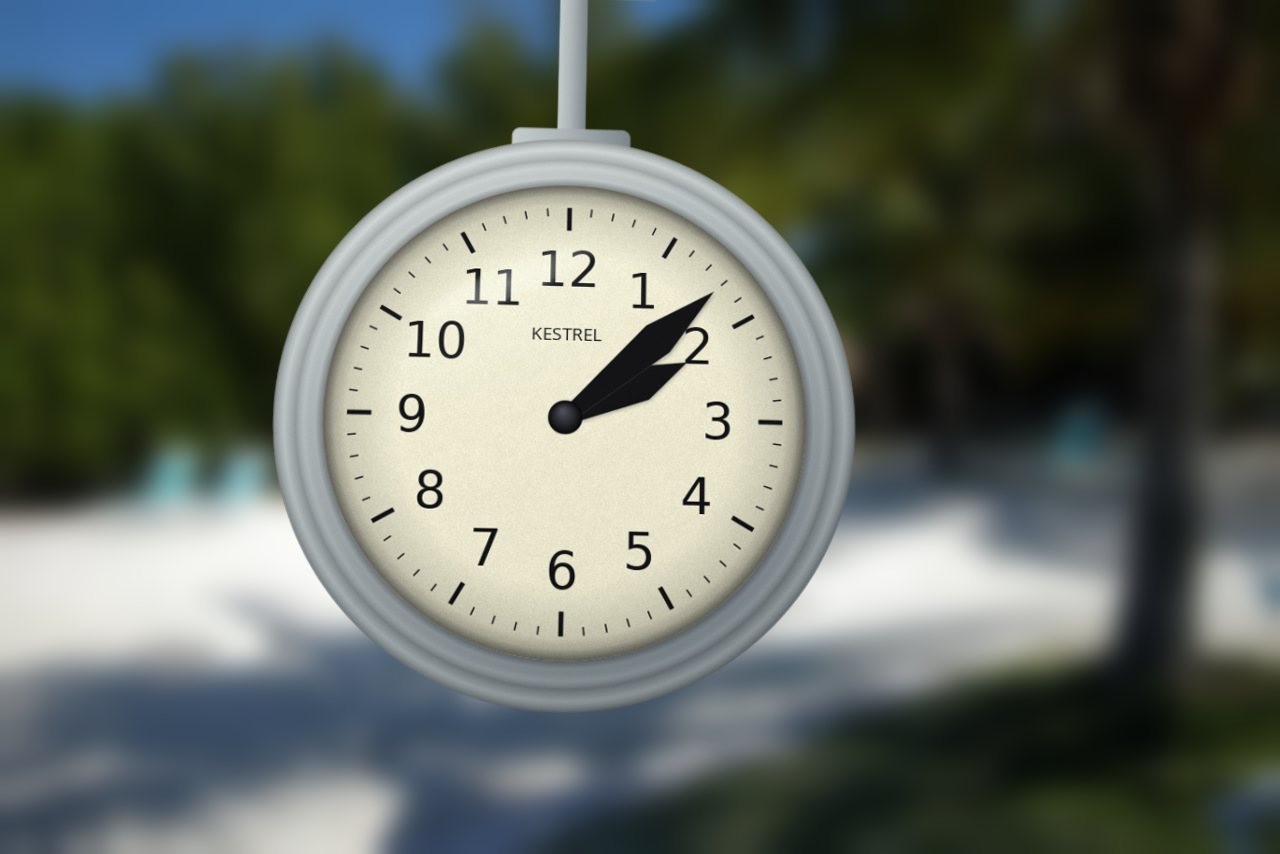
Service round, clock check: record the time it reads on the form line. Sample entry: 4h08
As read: 2h08
